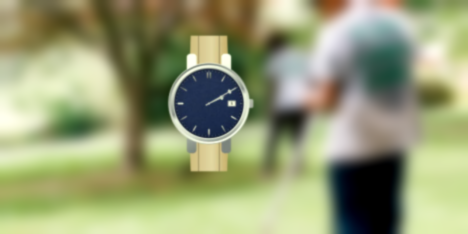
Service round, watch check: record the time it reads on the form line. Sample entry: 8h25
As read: 2h10
